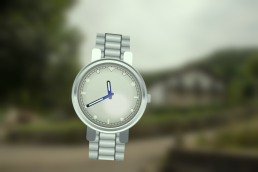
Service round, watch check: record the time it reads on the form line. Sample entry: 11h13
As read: 11h40
